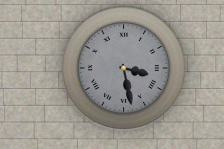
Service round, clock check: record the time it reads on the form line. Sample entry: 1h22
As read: 3h28
